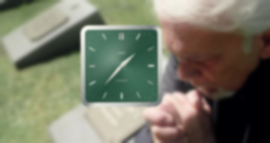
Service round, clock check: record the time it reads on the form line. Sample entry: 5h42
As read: 1h37
